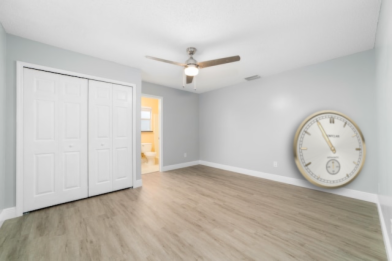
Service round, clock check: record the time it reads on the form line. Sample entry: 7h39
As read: 10h55
